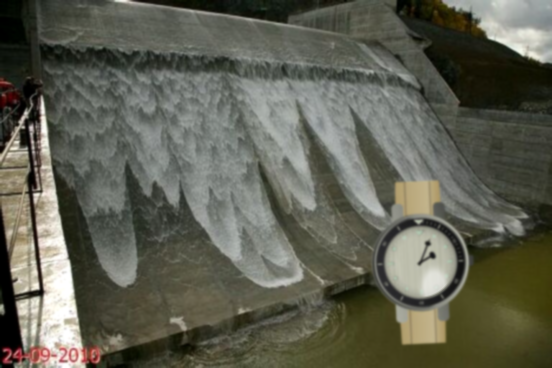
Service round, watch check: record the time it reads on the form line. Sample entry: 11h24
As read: 2h04
